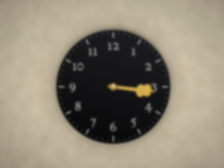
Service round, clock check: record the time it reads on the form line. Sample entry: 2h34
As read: 3h16
